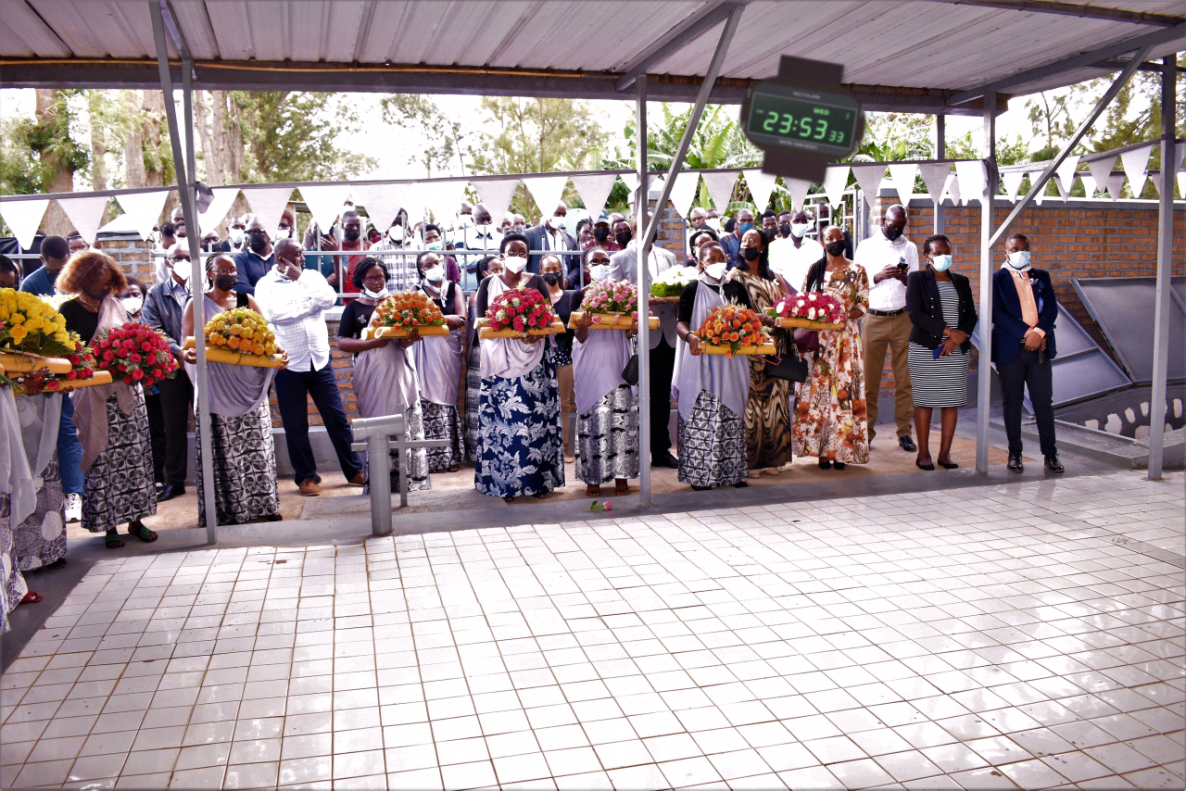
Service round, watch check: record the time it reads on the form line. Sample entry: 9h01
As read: 23h53
